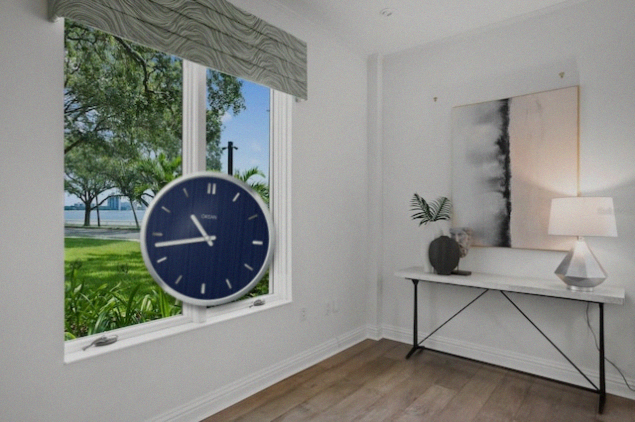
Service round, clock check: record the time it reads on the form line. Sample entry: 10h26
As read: 10h43
